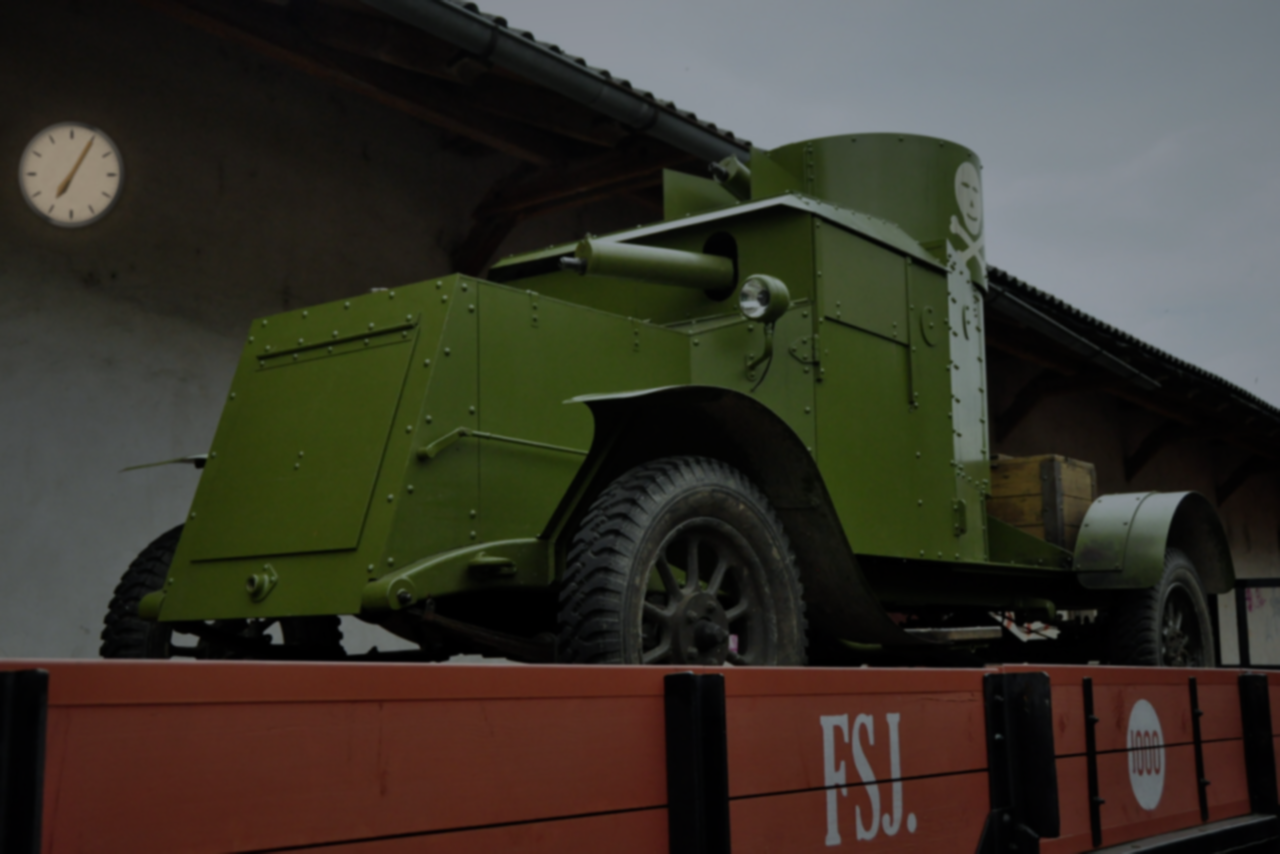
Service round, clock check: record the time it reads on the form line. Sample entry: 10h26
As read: 7h05
